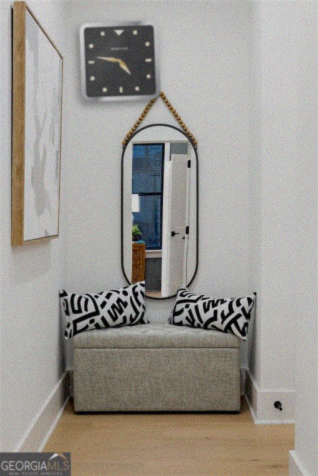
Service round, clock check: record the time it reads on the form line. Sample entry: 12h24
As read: 4h47
